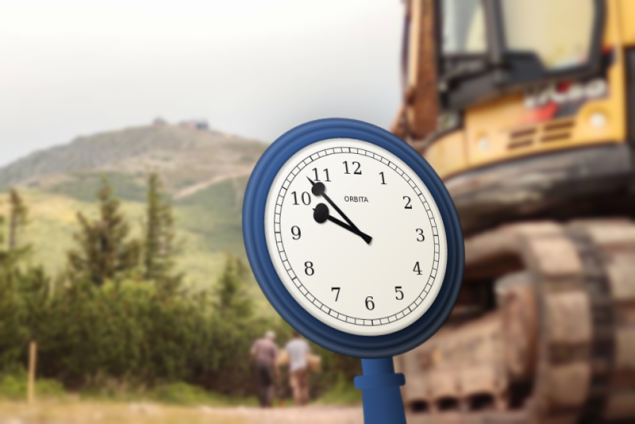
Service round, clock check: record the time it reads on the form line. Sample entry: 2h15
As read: 9h53
